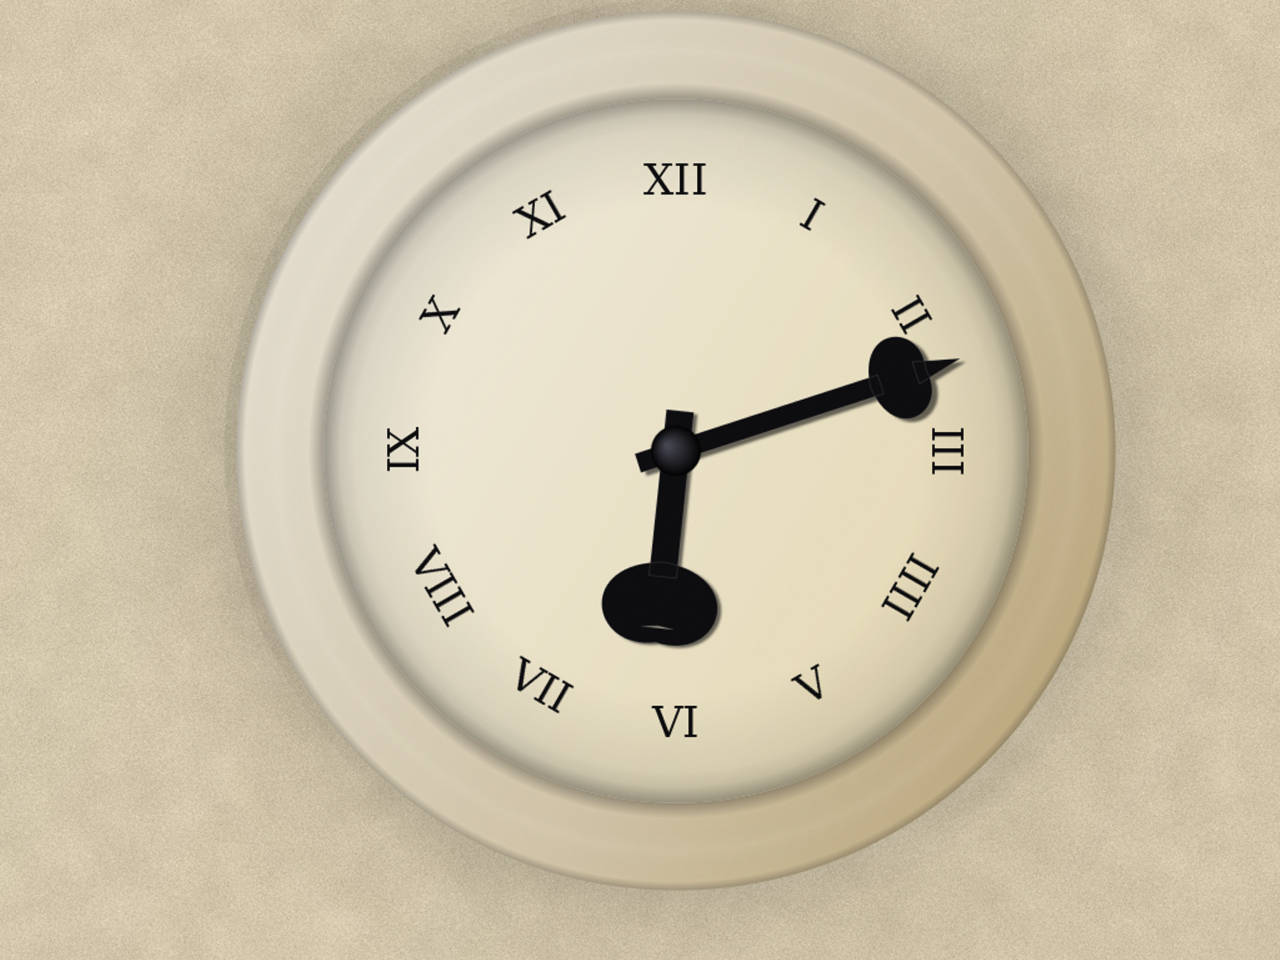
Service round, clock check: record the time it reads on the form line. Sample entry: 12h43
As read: 6h12
